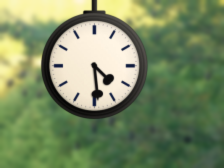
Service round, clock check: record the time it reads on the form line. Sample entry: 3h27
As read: 4h29
